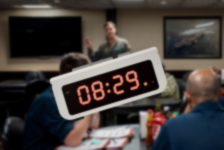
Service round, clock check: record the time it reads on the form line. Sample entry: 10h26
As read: 8h29
